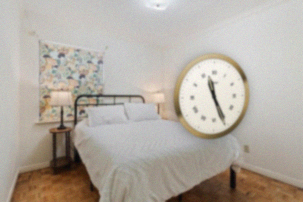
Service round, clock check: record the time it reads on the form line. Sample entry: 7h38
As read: 11h26
